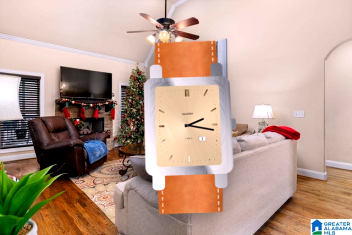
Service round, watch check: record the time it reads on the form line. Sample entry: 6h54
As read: 2h17
